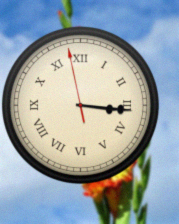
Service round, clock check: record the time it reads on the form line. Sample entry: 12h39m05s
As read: 3h15m58s
